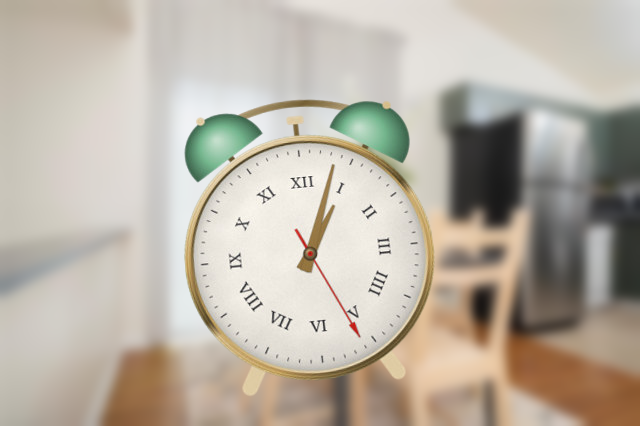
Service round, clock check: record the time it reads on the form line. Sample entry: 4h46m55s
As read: 1h03m26s
